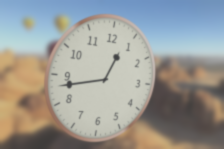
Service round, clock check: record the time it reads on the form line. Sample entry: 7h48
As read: 12h43
